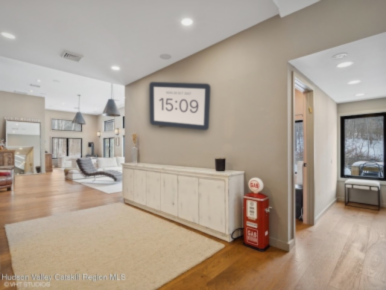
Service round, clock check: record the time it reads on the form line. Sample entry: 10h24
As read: 15h09
